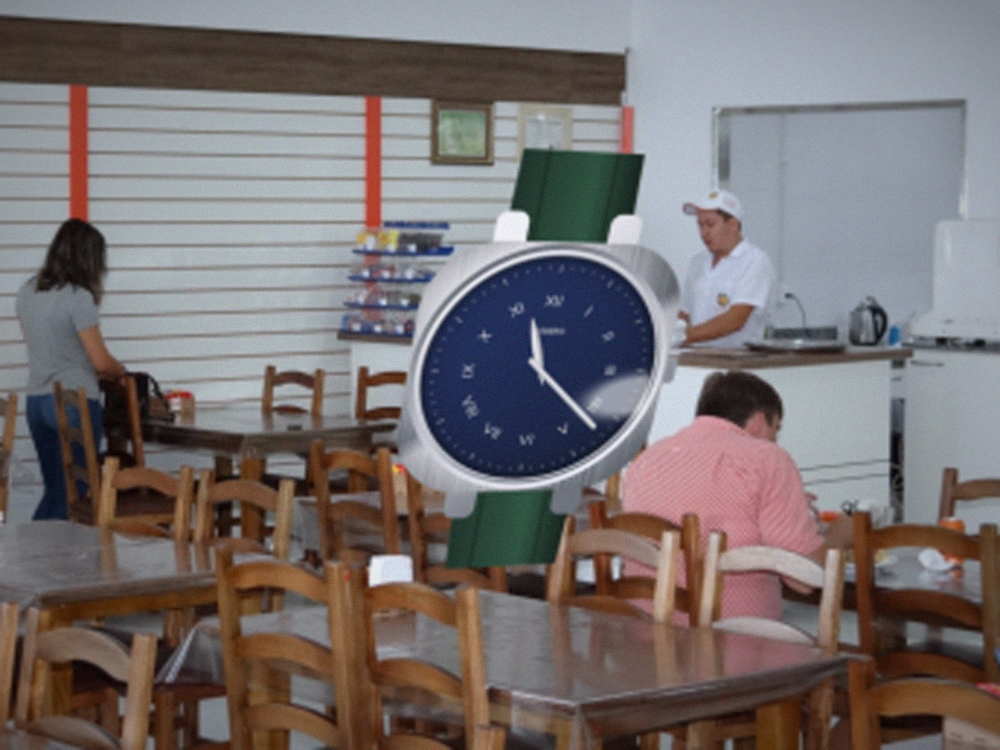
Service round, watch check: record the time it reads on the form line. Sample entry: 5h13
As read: 11h22
